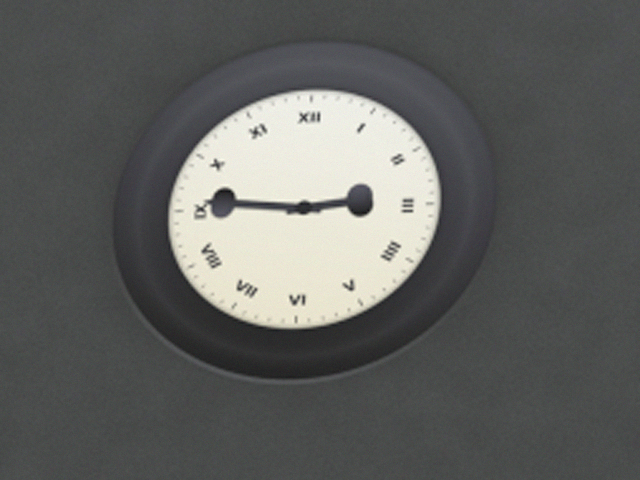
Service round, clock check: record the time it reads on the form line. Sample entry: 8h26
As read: 2h46
